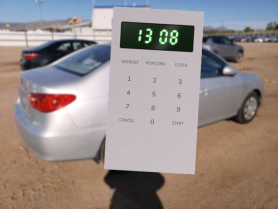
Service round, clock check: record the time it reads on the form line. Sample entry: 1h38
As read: 13h08
